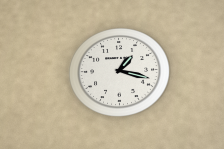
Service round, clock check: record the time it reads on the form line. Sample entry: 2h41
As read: 1h18
